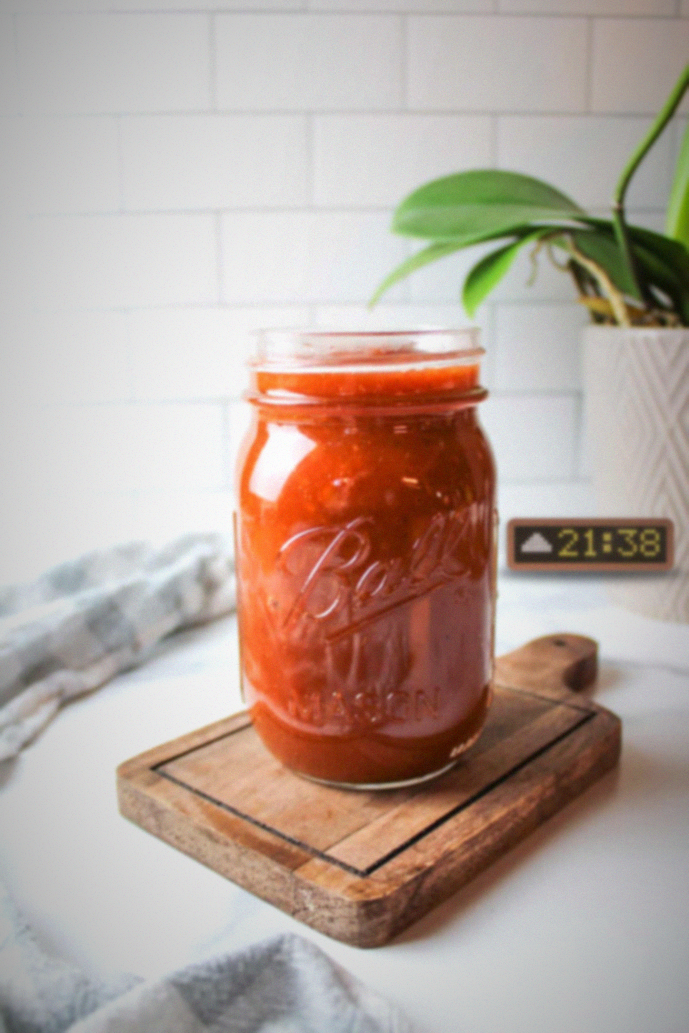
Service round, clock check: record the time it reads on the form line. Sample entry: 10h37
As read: 21h38
